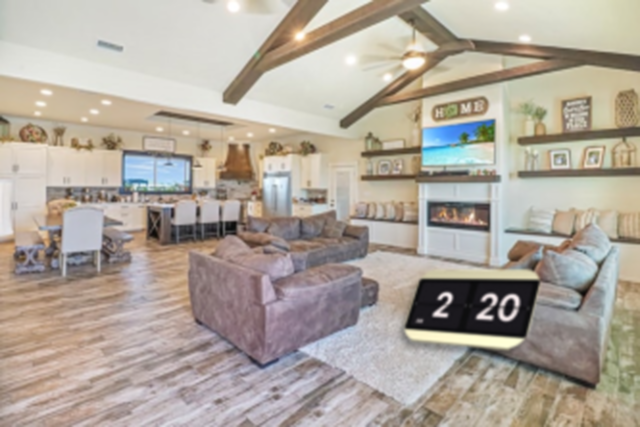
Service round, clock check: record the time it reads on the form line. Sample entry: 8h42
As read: 2h20
